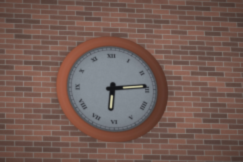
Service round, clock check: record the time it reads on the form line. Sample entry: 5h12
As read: 6h14
